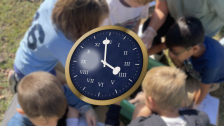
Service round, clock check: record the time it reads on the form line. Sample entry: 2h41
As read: 3h59
